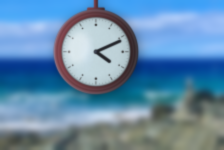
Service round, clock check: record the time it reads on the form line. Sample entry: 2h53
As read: 4h11
